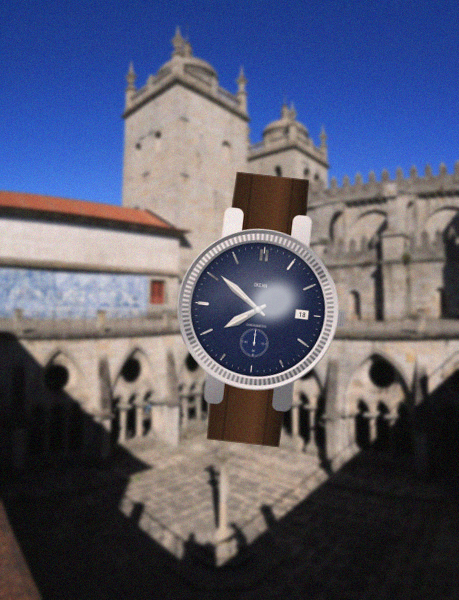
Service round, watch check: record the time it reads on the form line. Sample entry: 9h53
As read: 7h51
